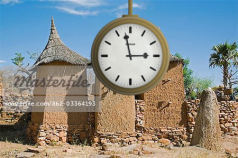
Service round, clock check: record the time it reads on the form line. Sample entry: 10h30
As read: 2h58
